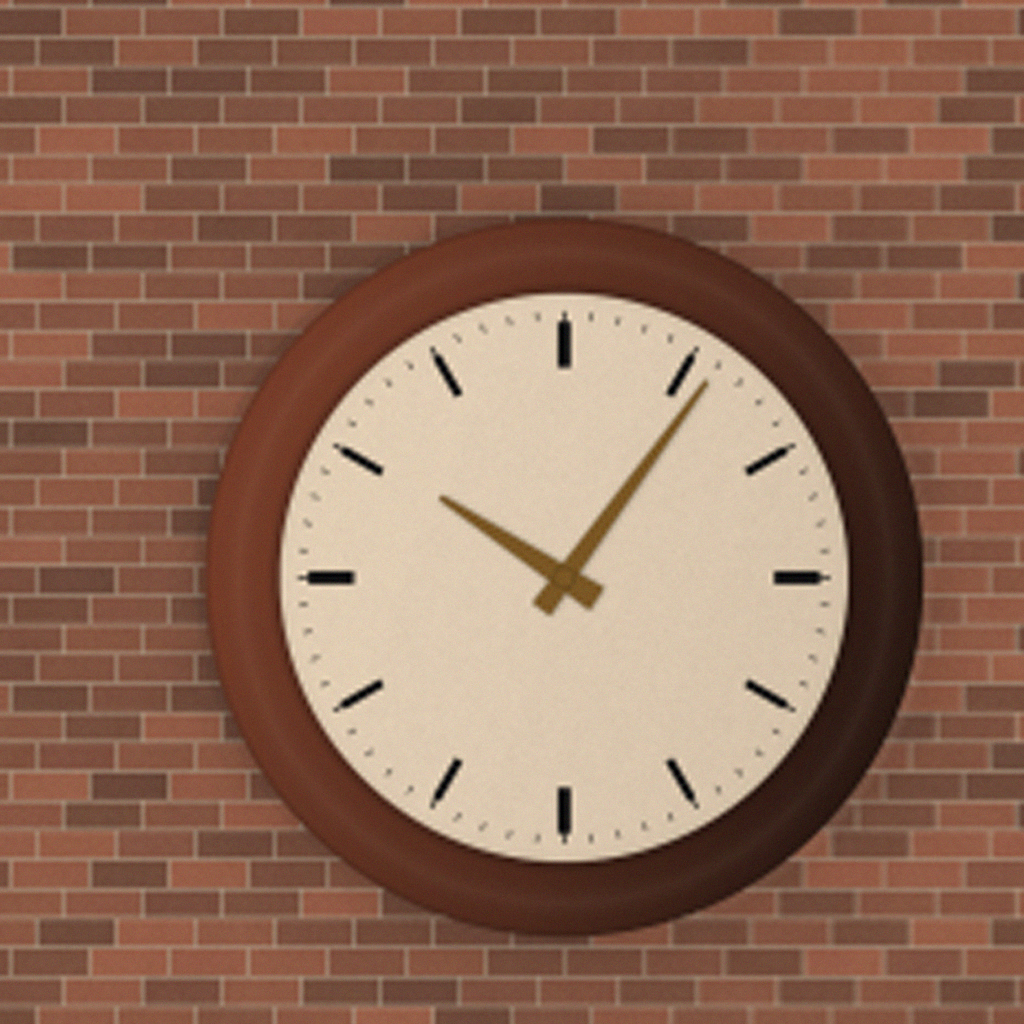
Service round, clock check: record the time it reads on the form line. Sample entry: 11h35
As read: 10h06
